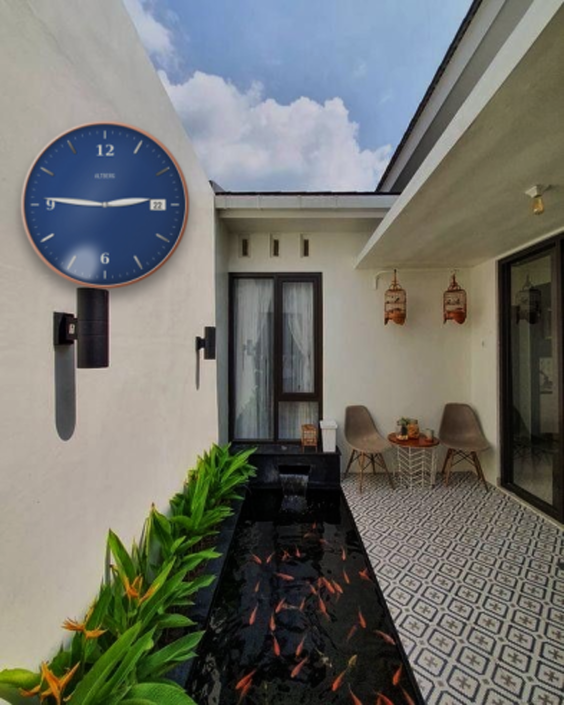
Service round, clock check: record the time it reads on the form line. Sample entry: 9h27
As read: 2h46
